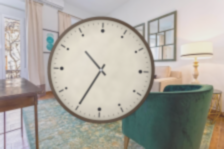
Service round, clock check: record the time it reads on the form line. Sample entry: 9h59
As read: 10h35
